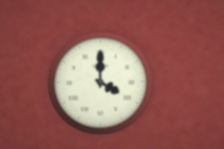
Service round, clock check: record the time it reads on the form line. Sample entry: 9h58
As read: 4h00
